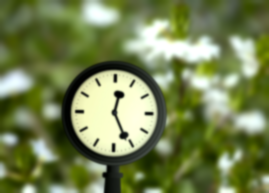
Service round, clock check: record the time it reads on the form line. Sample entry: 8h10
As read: 12h26
